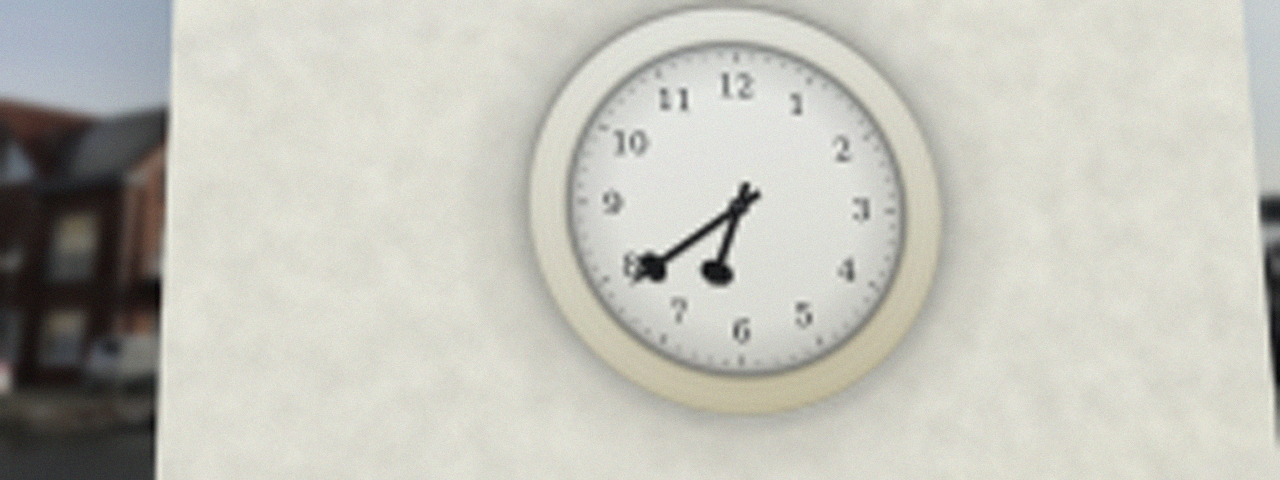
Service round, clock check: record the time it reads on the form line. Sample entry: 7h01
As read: 6h39
